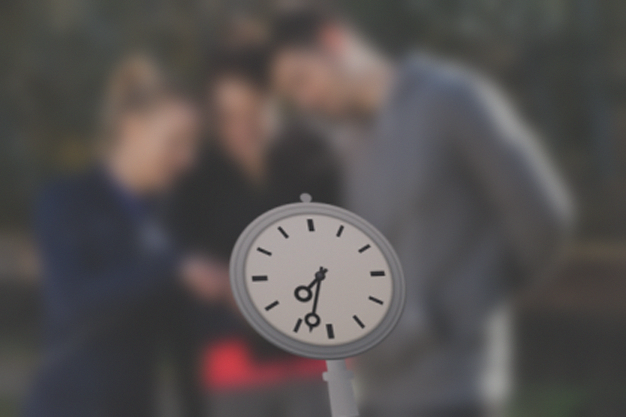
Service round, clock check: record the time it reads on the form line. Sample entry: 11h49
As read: 7h33
